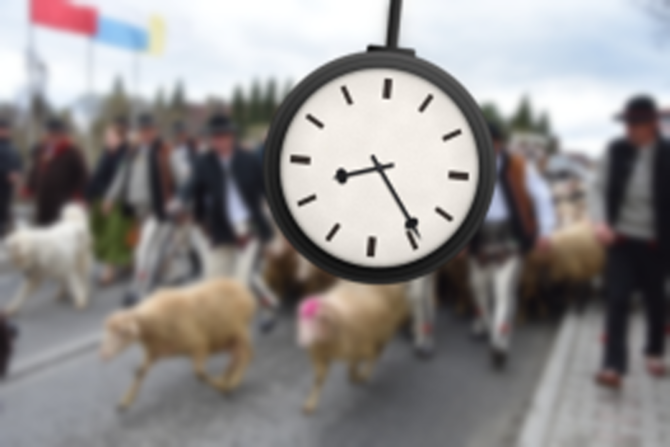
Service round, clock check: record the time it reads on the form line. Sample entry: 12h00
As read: 8h24
